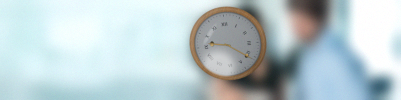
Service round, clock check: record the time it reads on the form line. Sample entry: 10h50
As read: 9h21
